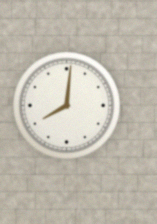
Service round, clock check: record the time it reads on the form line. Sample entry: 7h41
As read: 8h01
